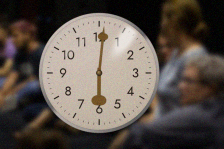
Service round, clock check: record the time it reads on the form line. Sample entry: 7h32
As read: 6h01
